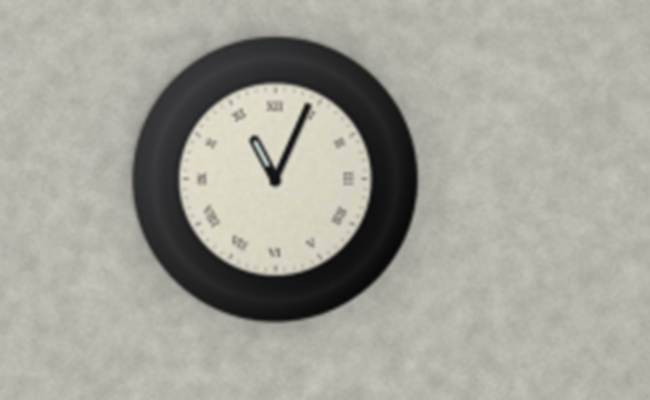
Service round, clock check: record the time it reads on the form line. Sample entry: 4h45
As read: 11h04
